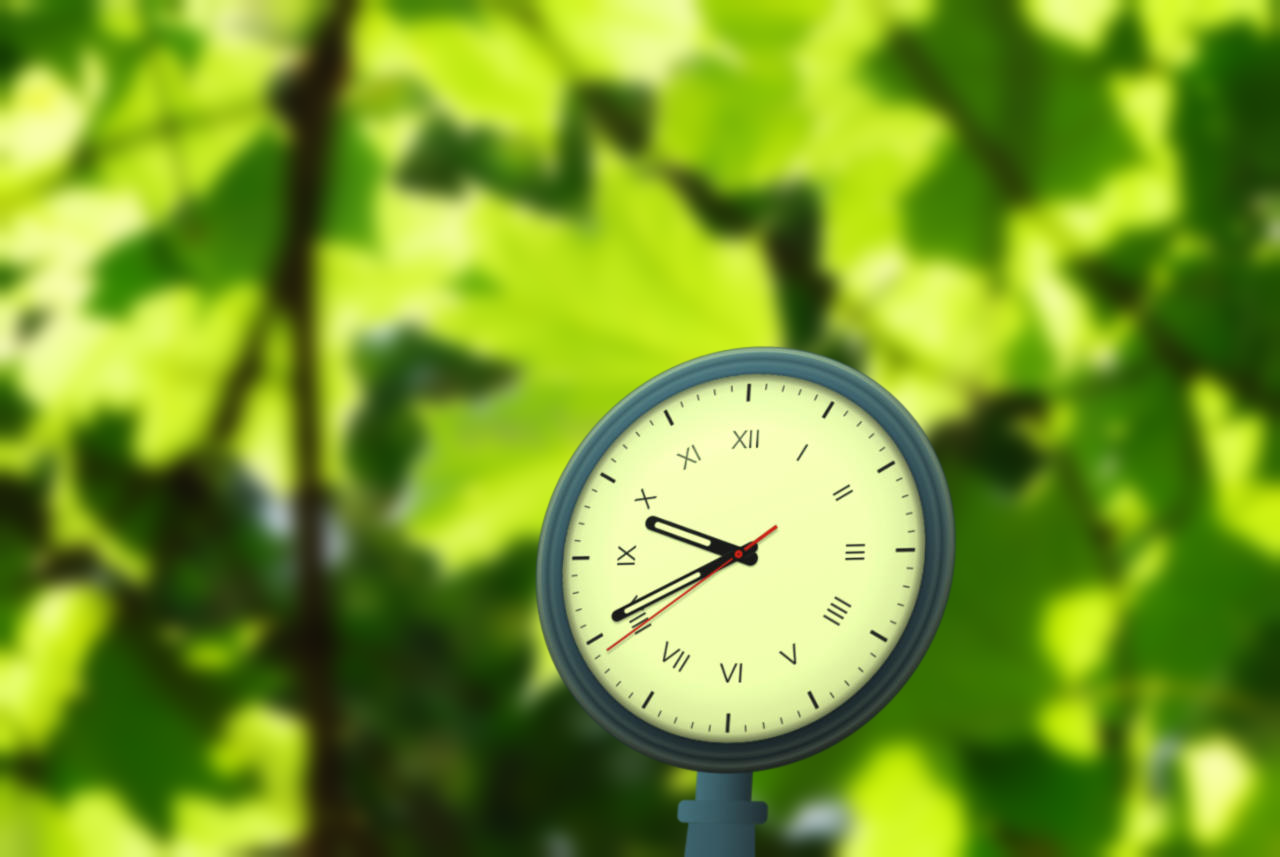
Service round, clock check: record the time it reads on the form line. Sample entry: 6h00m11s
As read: 9h40m39s
